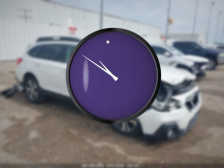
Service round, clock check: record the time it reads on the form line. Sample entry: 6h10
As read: 10h52
